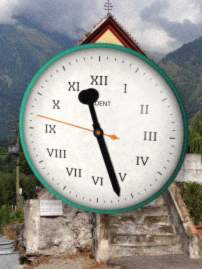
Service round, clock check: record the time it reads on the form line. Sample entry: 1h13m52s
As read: 11h26m47s
